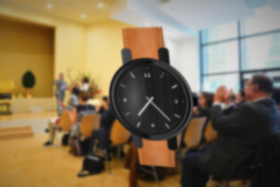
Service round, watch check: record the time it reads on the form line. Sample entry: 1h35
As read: 7h23
